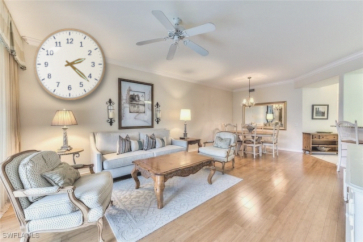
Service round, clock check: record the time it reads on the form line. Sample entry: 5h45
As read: 2h22
